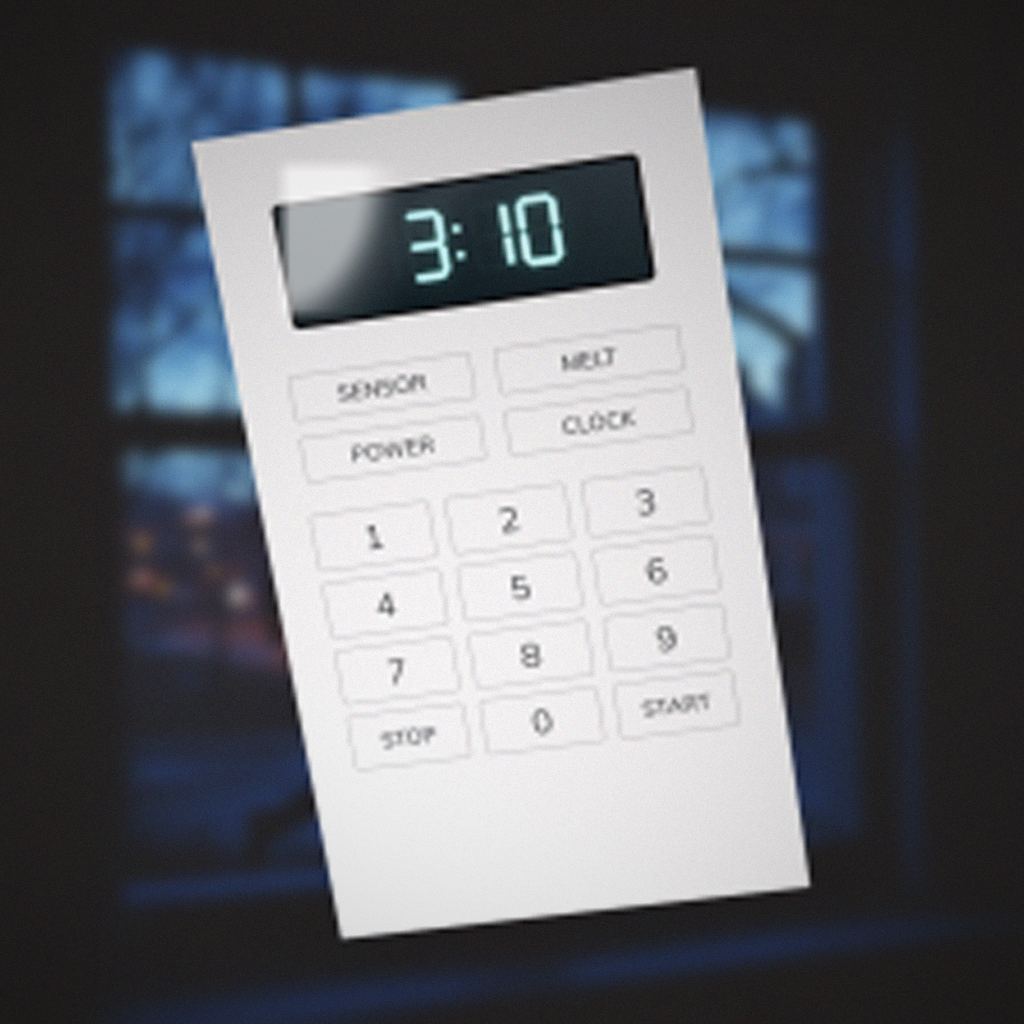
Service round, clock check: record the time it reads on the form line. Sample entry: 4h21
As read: 3h10
